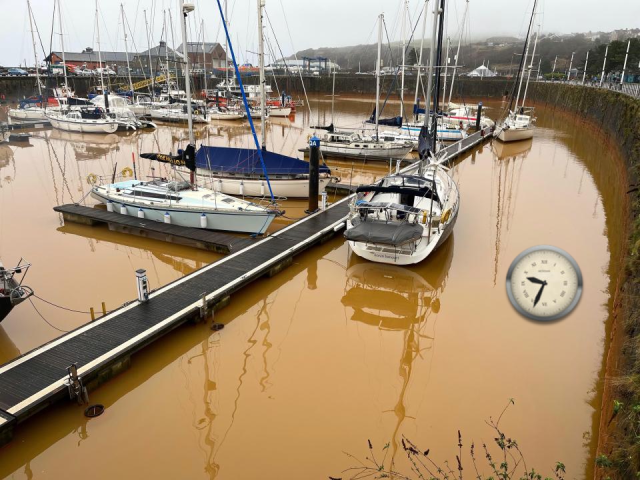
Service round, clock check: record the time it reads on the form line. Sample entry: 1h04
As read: 9h34
